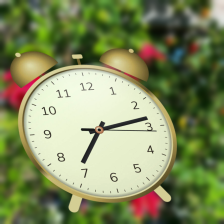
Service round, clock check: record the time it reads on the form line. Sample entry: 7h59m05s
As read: 7h13m16s
